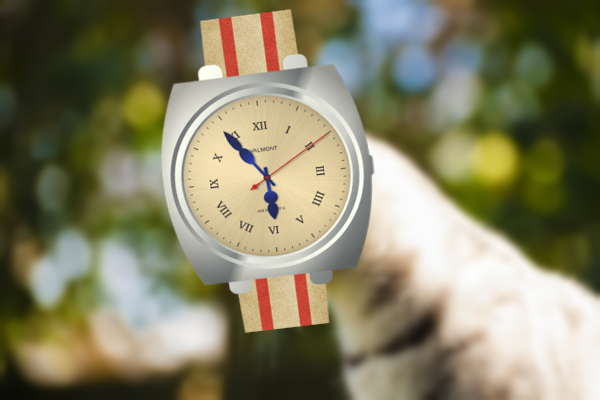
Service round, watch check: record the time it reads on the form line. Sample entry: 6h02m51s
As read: 5h54m10s
